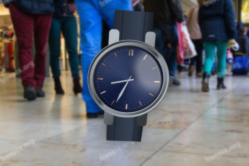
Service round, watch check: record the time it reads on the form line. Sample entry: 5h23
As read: 8h34
